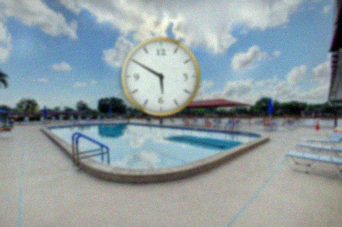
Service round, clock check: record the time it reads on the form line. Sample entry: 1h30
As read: 5h50
